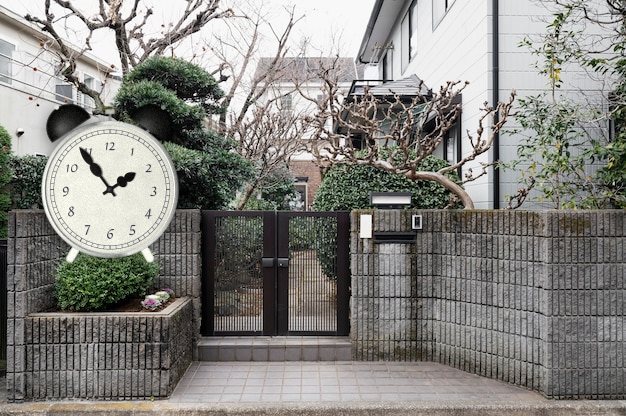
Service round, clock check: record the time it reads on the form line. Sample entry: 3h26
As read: 1h54
